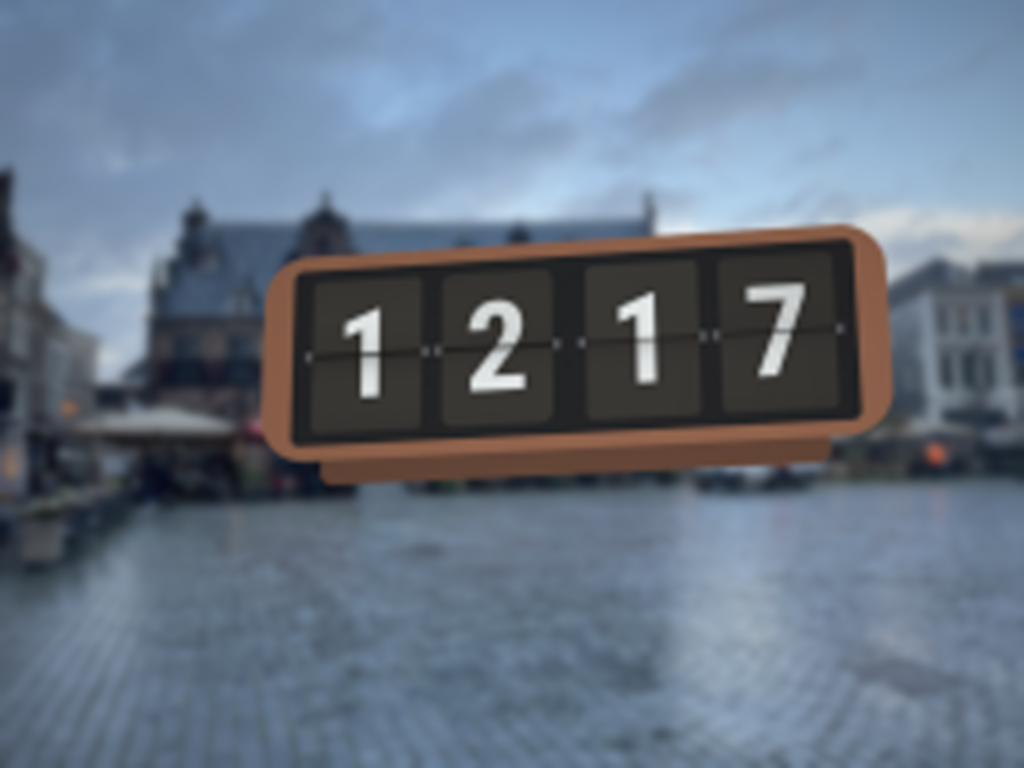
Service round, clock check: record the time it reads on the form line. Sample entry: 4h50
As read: 12h17
